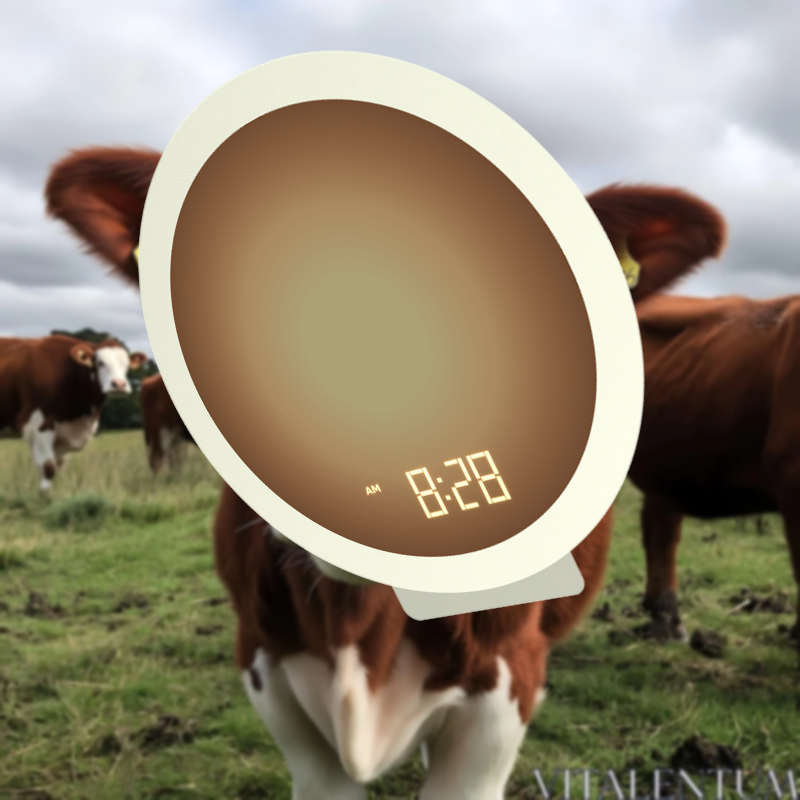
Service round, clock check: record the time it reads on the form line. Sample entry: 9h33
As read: 8h28
